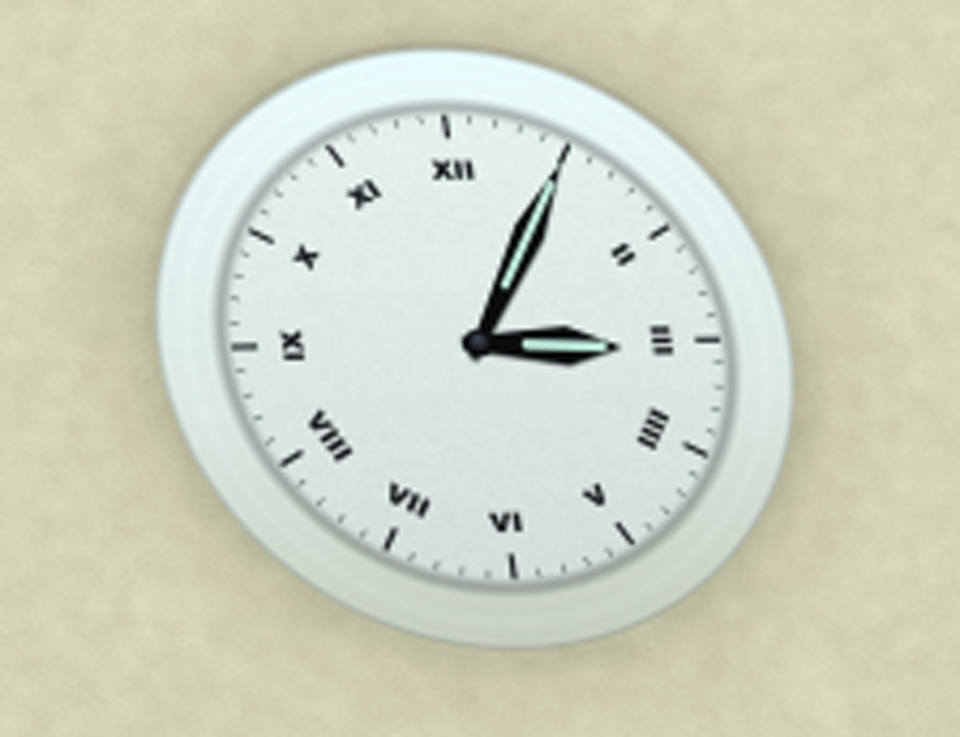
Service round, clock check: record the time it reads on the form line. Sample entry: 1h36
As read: 3h05
